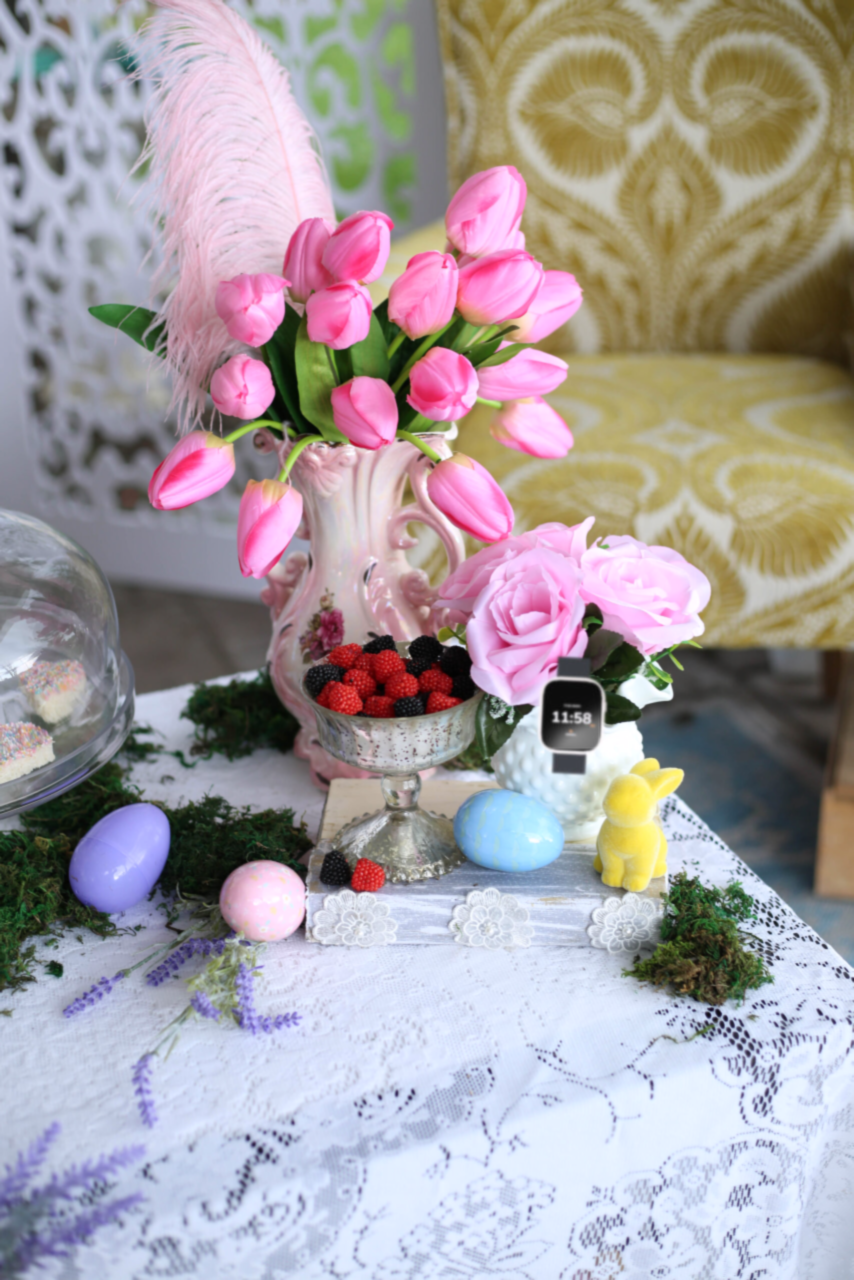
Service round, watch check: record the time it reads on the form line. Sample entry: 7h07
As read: 11h58
